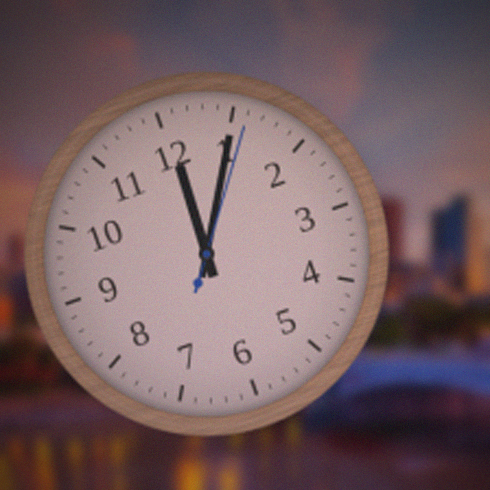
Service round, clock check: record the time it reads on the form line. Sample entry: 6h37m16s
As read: 12h05m06s
